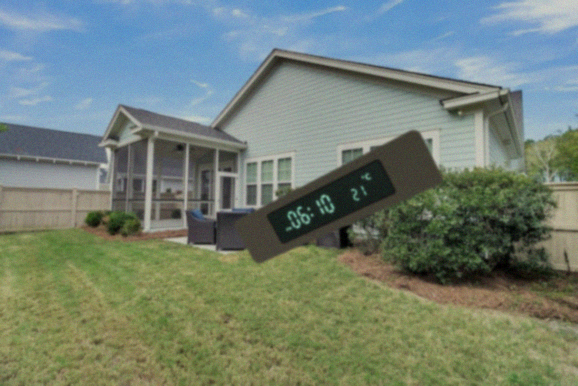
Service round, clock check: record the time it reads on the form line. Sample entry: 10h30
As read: 6h10
